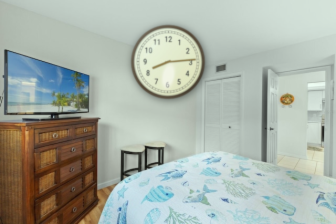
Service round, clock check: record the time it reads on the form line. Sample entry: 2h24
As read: 8h14
